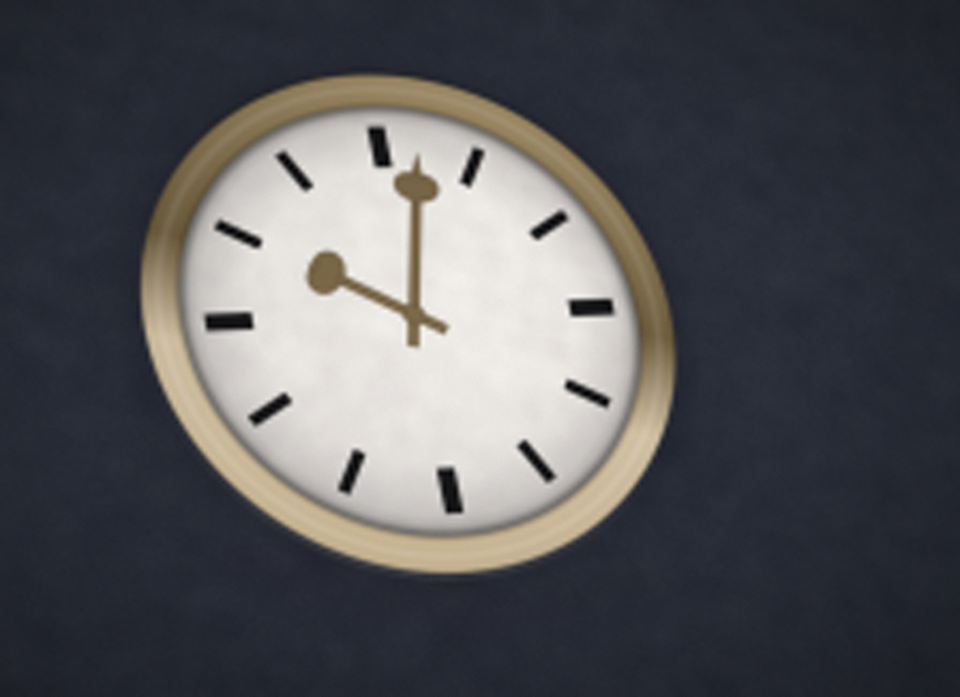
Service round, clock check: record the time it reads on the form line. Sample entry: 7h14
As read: 10h02
